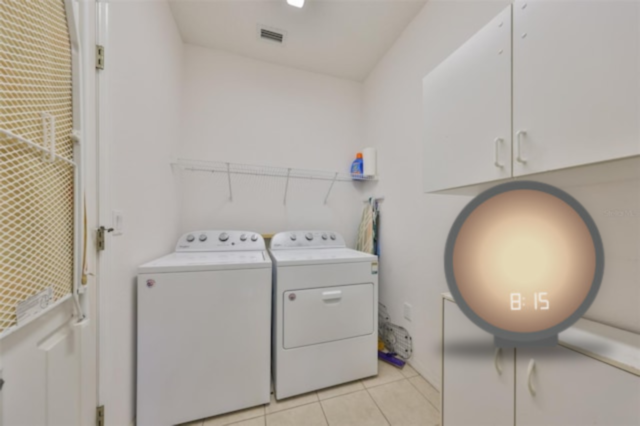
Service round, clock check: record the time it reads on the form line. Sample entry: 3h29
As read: 8h15
